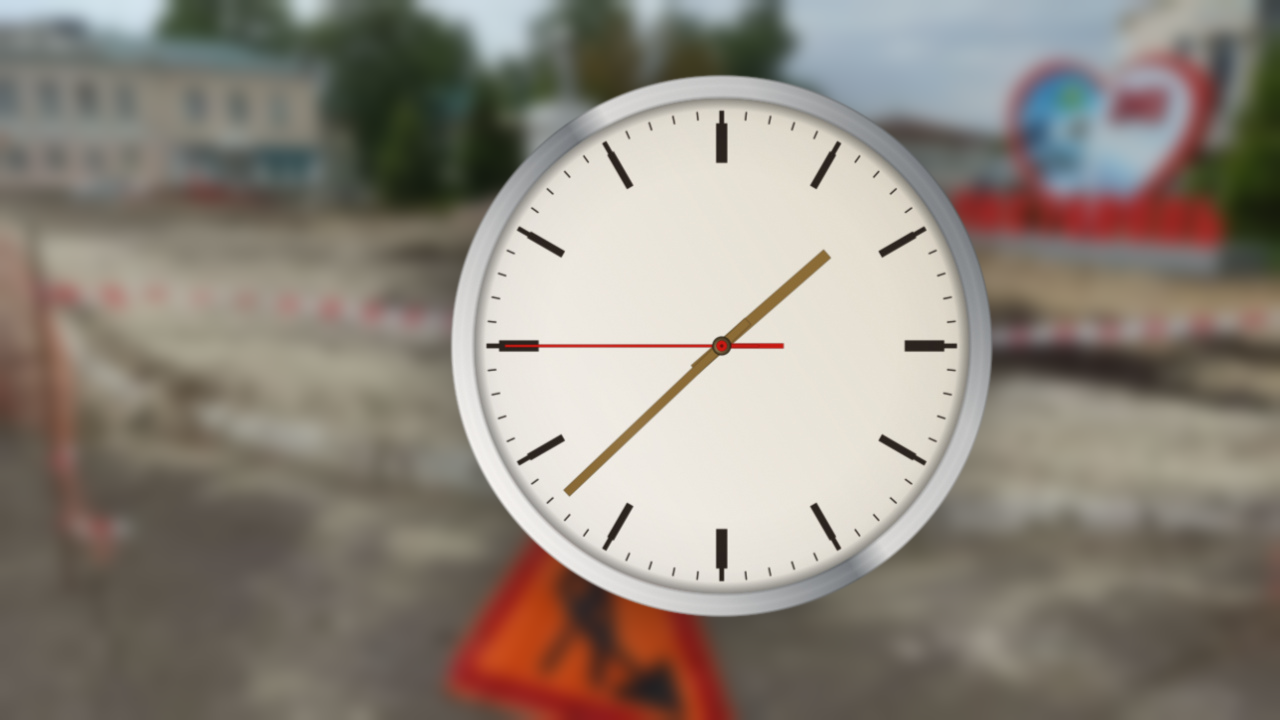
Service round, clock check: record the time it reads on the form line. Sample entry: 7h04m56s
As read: 1h37m45s
